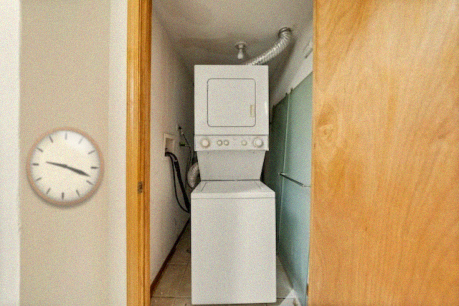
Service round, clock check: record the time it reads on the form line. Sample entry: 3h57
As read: 9h18
